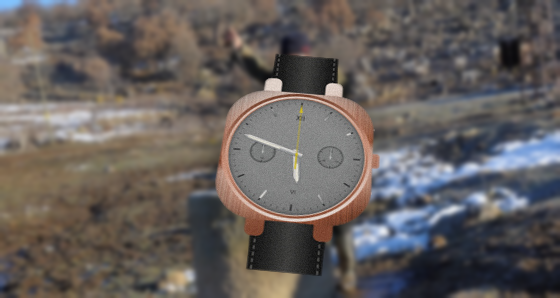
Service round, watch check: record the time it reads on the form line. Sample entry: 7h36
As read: 5h48
